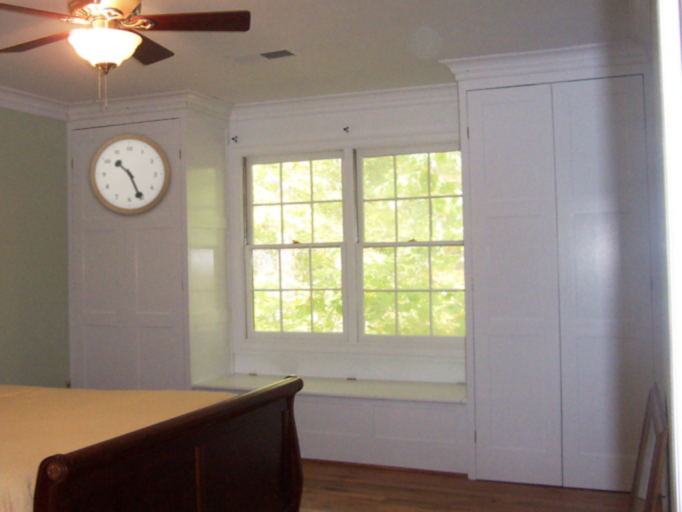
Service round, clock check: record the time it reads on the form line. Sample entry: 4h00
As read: 10h26
